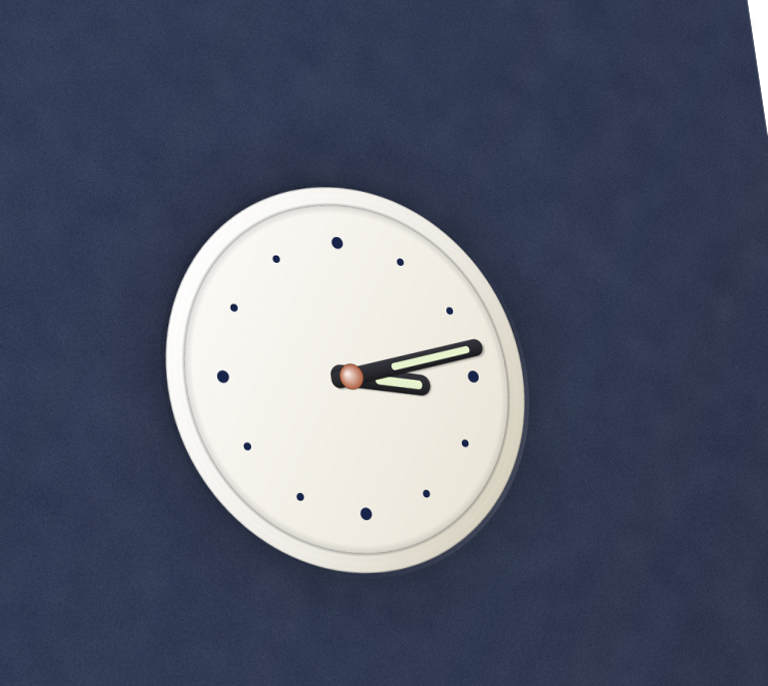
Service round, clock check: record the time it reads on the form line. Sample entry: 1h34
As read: 3h13
